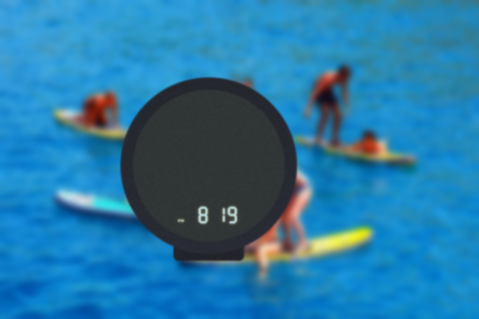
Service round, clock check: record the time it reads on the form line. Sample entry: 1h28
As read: 8h19
